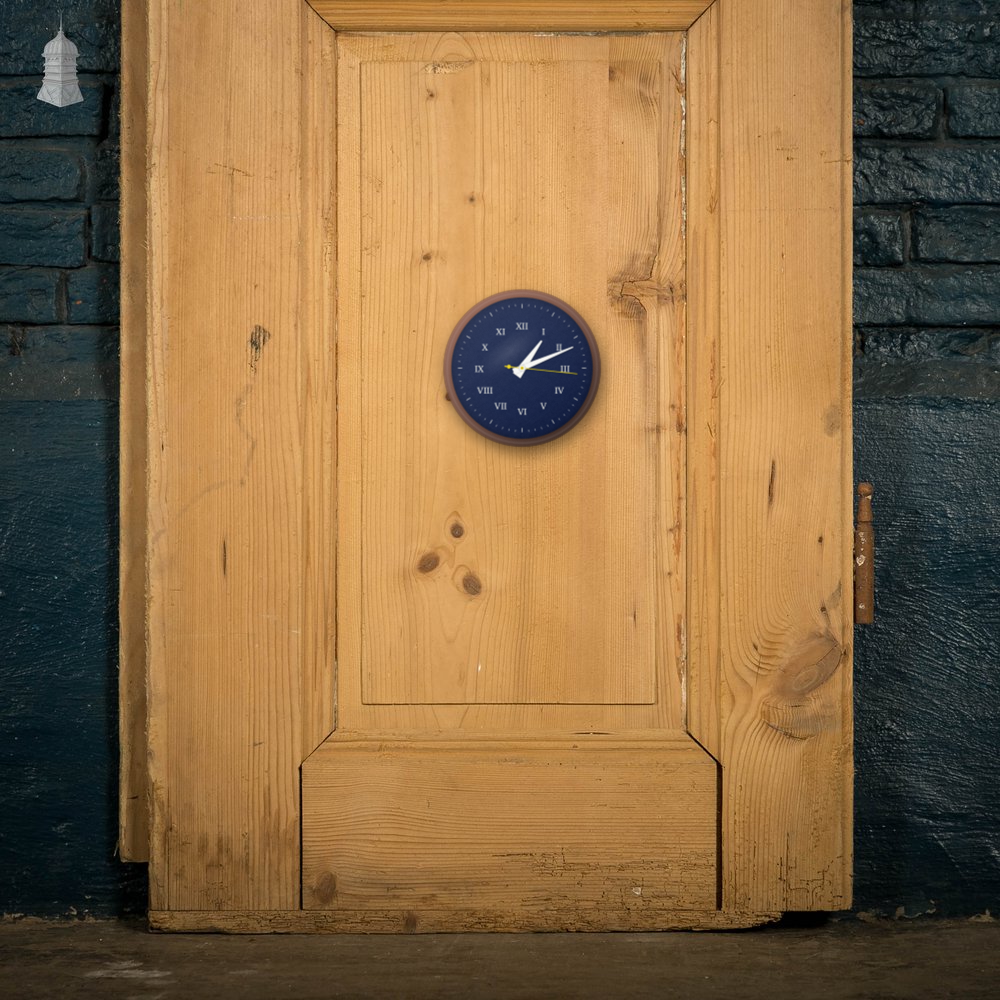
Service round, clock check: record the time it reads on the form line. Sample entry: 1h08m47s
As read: 1h11m16s
